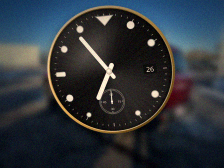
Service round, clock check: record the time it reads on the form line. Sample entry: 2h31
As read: 6h54
